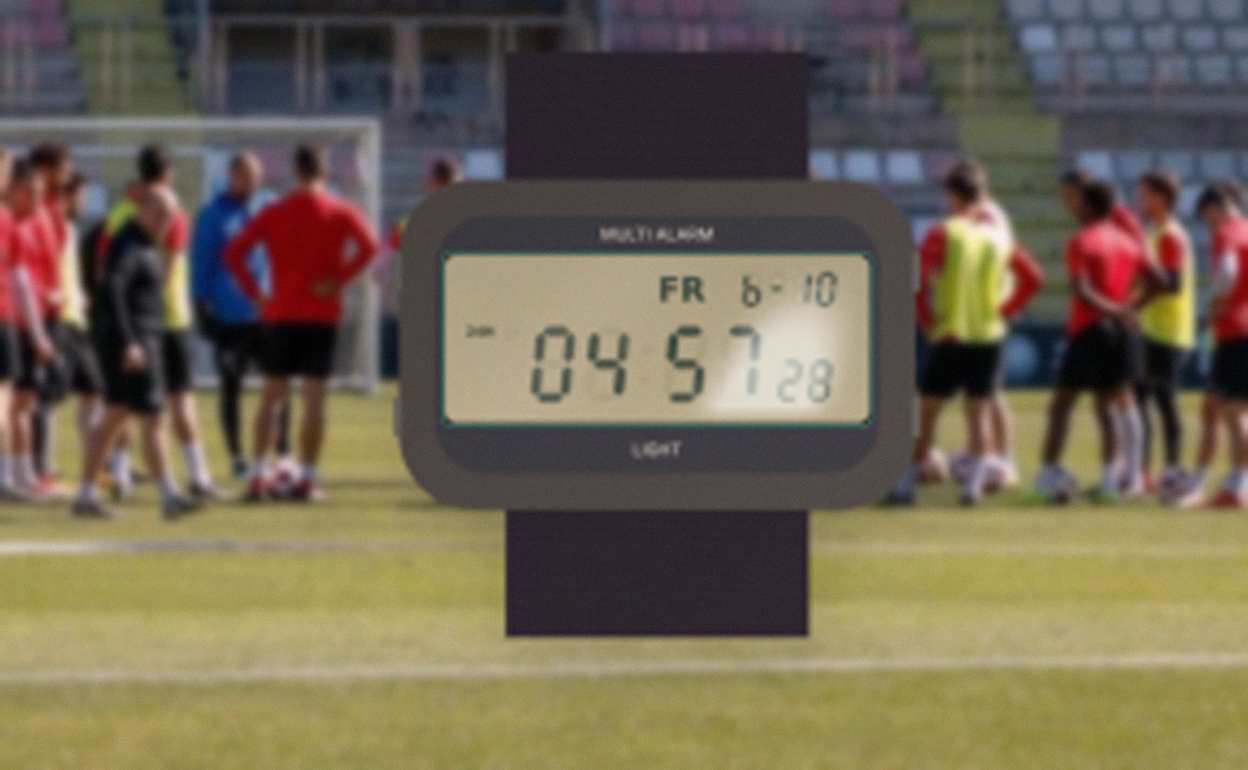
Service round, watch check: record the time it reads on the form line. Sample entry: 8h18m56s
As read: 4h57m28s
